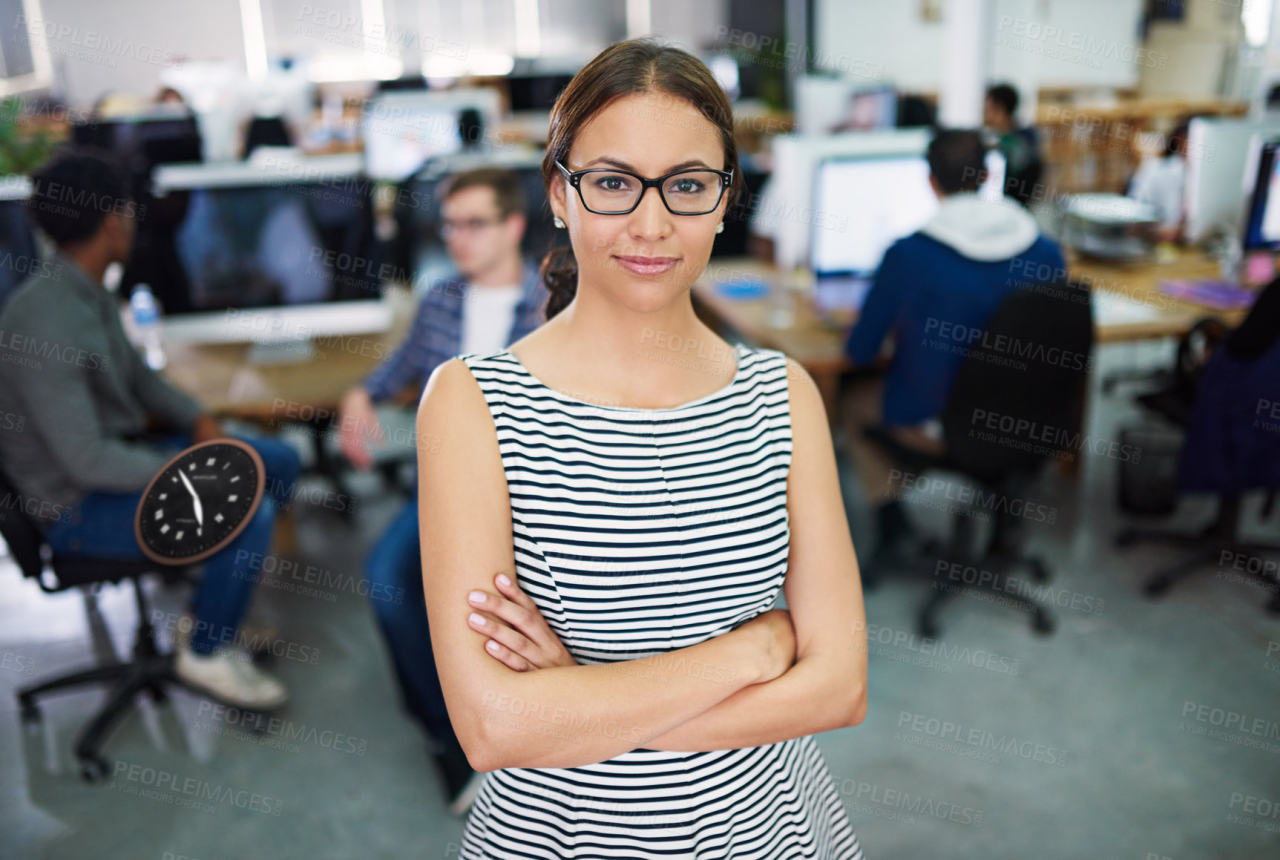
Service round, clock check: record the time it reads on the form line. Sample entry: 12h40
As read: 4h52
